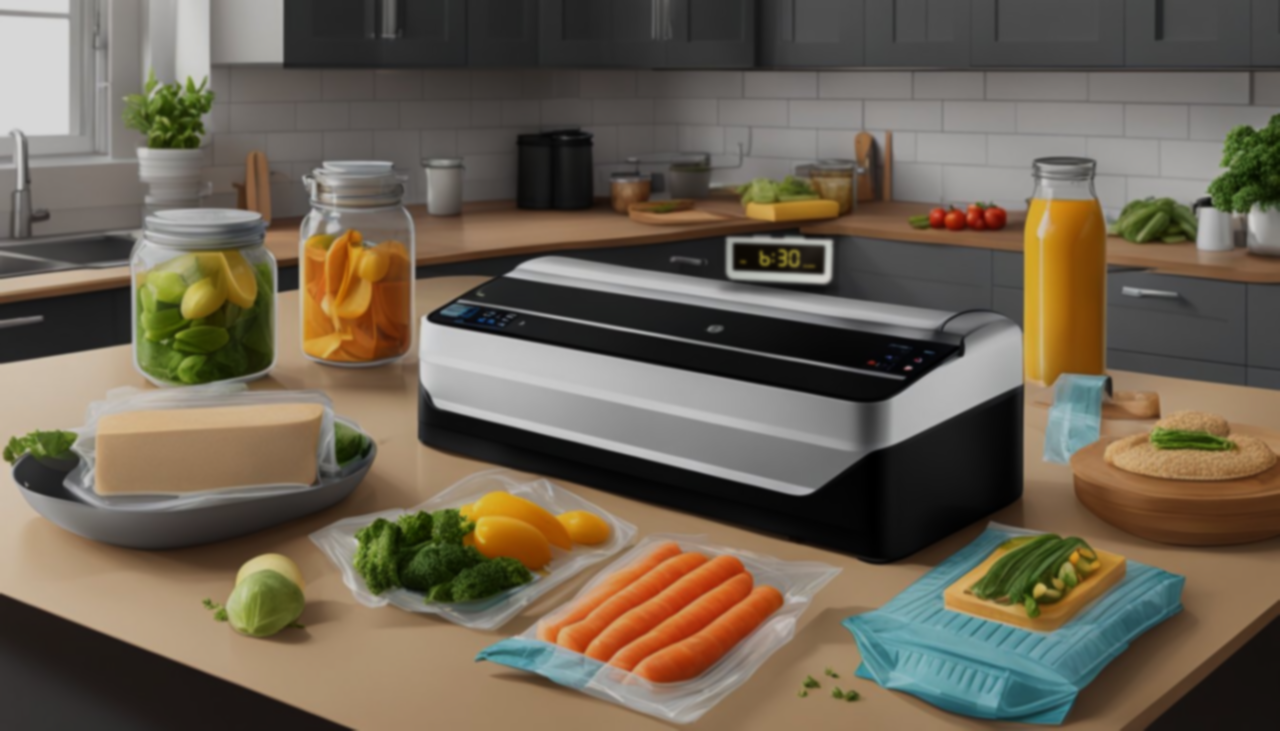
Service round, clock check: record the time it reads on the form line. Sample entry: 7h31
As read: 6h30
